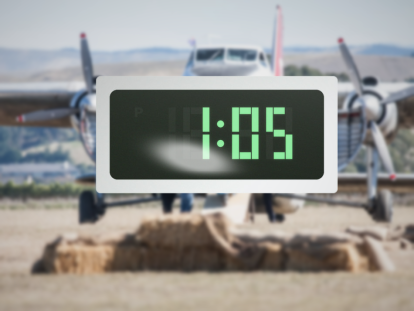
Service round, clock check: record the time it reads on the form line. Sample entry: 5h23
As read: 1h05
